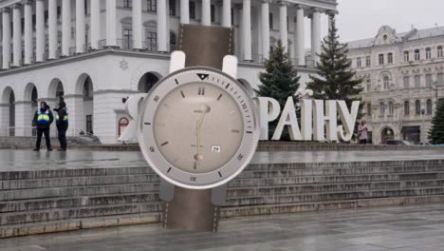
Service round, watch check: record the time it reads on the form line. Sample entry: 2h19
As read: 12h29
